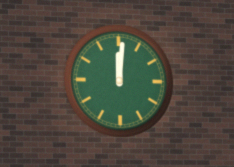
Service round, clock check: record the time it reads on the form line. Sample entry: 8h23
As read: 12h01
